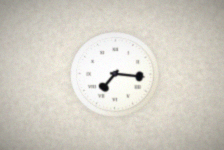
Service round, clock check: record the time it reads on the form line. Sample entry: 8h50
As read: 7h16
